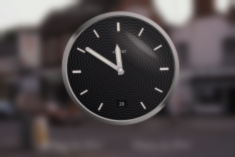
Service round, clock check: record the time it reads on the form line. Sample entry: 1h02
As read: 11h51
